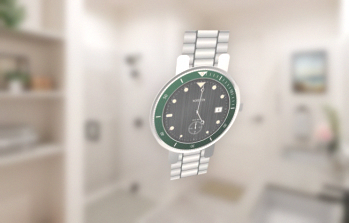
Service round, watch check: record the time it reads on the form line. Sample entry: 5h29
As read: 5h01
